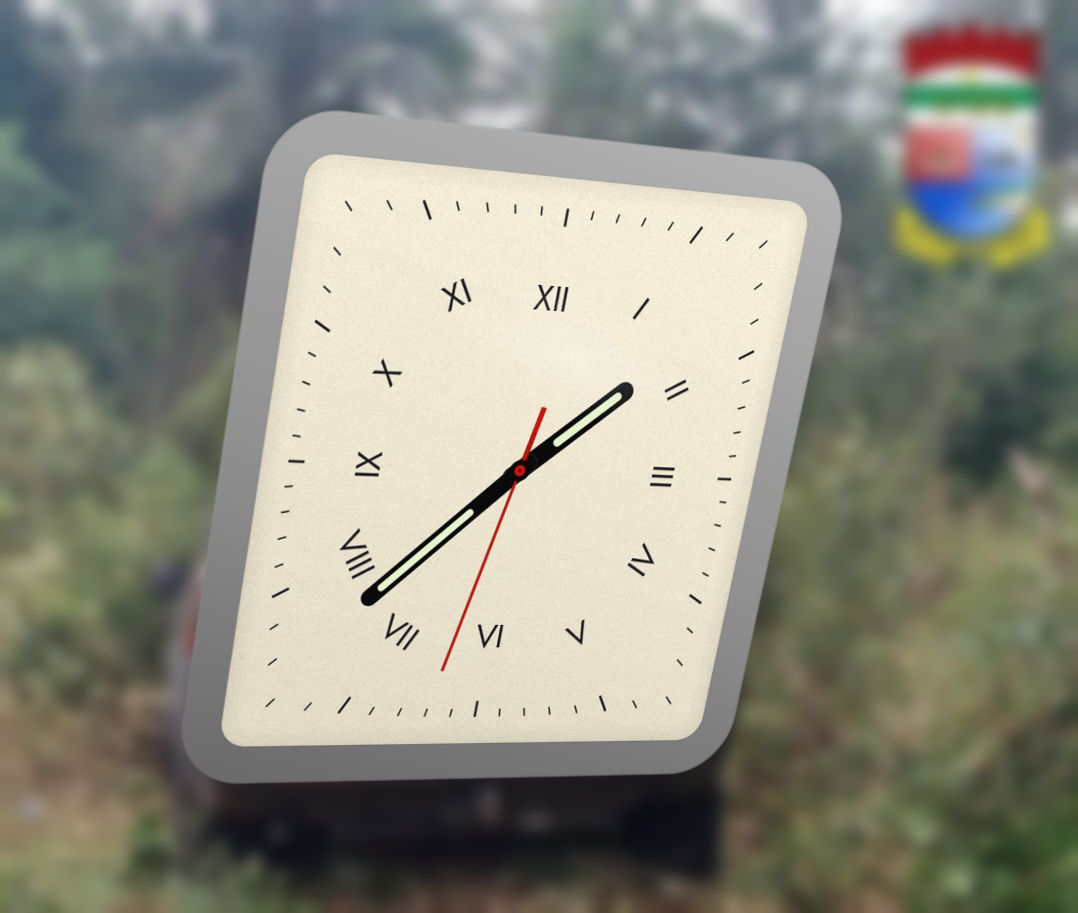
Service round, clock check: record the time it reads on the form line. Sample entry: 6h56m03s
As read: 1h37m32s
